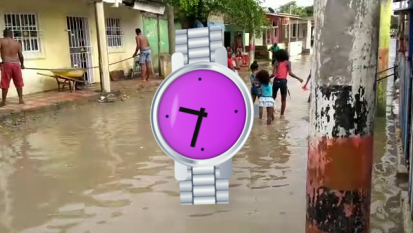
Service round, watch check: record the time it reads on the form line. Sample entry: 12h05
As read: 9h33
